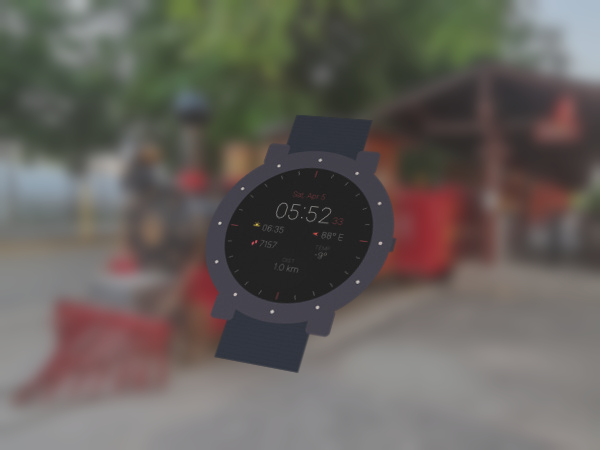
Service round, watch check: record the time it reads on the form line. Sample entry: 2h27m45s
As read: 5h52m33s
